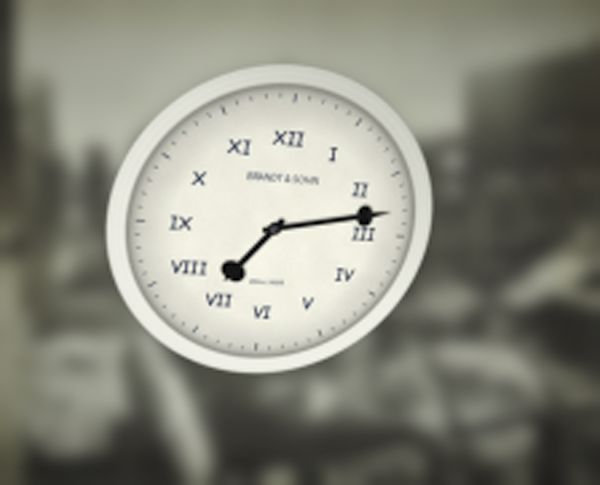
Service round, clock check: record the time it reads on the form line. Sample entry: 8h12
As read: 7h13
